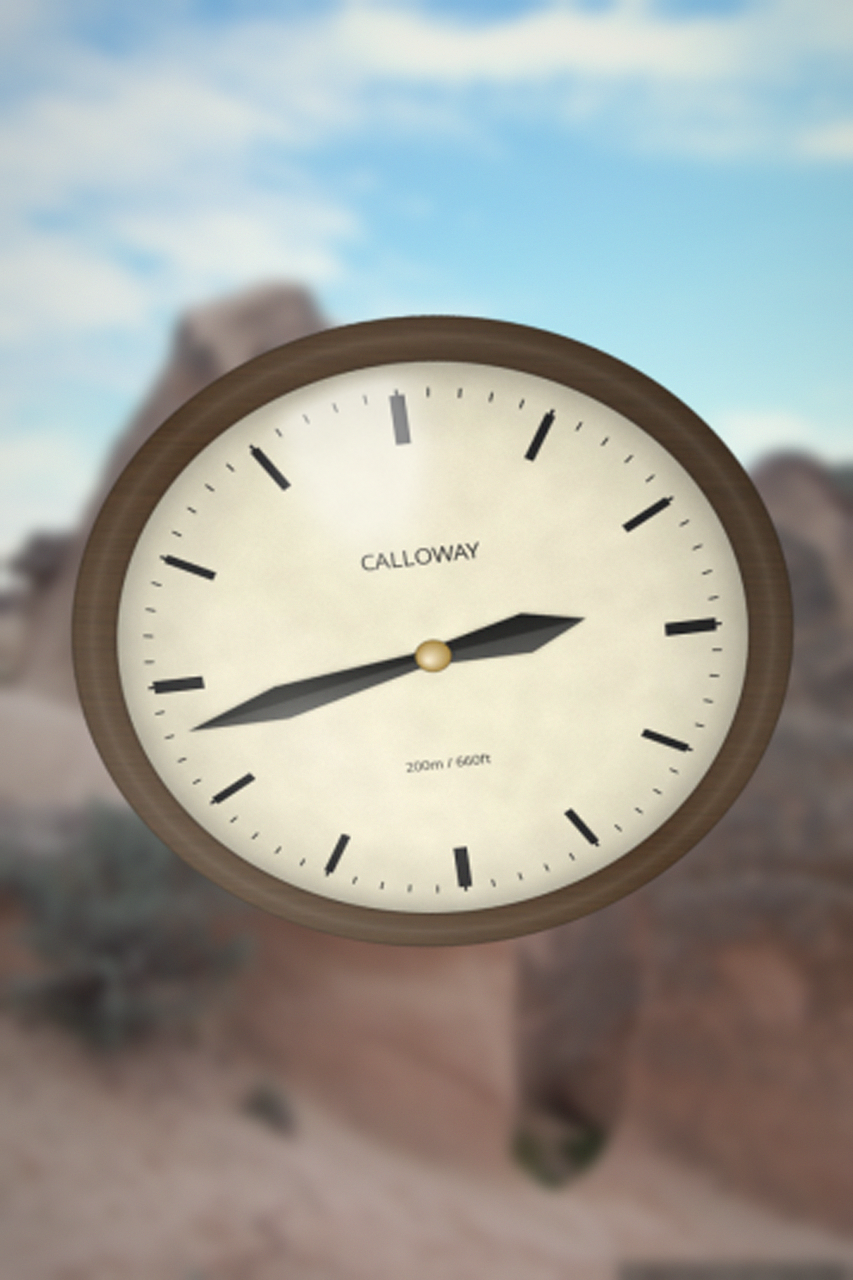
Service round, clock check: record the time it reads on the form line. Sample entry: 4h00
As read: 2h43
